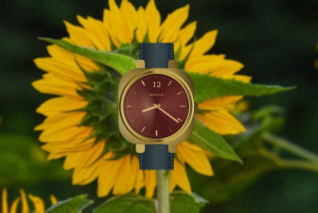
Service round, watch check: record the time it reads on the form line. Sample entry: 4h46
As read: 8h21
